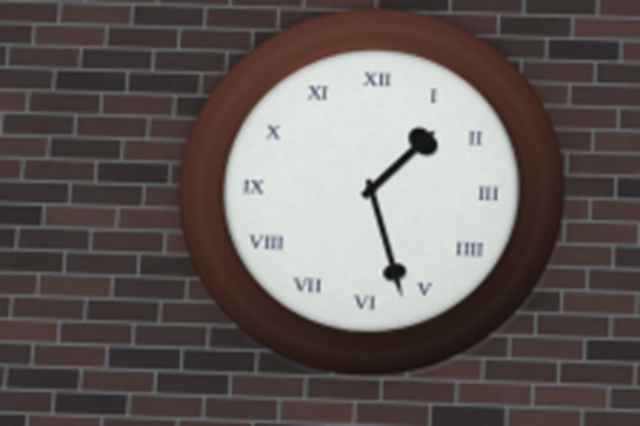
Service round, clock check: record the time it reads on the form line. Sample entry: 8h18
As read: 1h27
